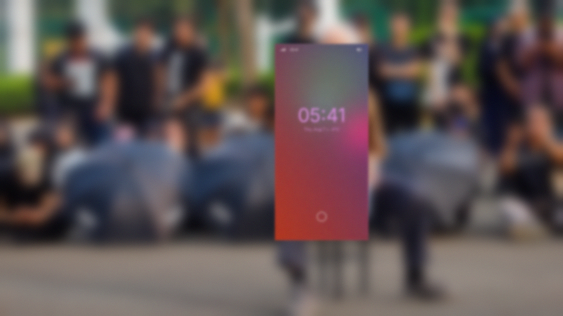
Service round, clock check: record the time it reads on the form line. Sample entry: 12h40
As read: 5h41
